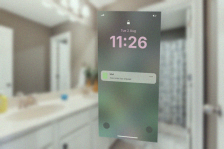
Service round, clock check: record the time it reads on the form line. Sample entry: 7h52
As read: 11h26
